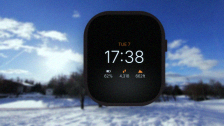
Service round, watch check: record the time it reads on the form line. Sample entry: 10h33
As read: 17h38
